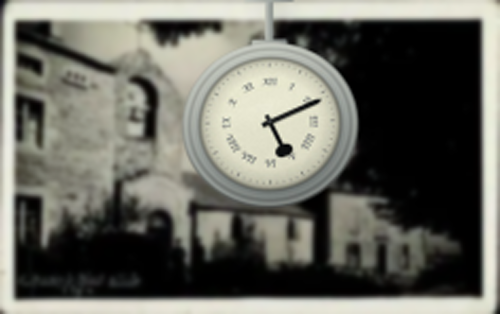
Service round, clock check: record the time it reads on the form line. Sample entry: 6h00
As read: 5h11
